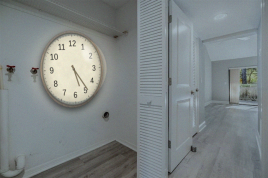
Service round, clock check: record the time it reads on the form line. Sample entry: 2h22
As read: 5h24
